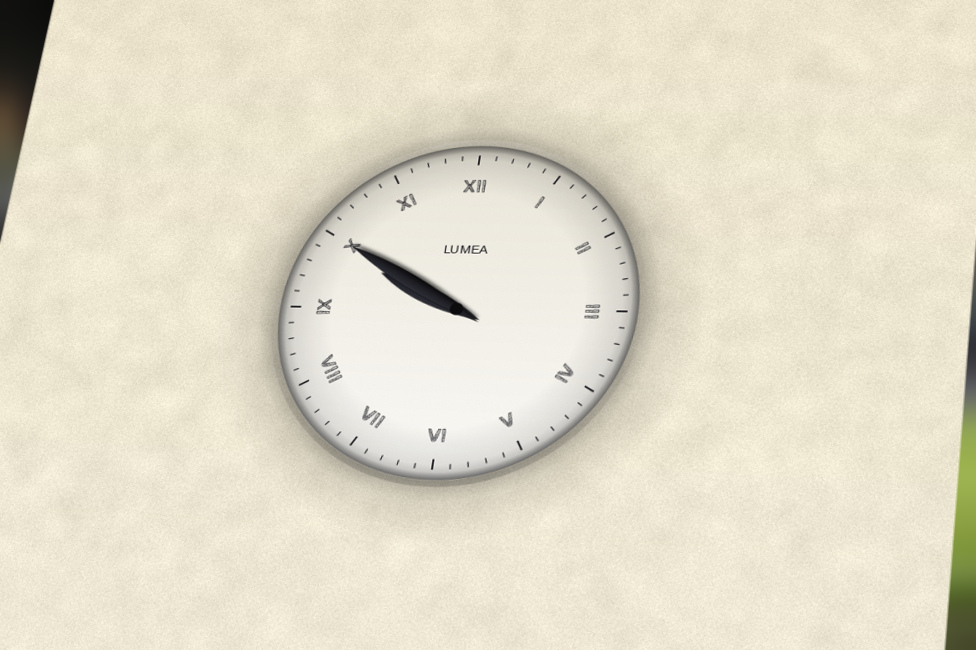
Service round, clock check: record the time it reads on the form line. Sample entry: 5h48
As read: 9h50
